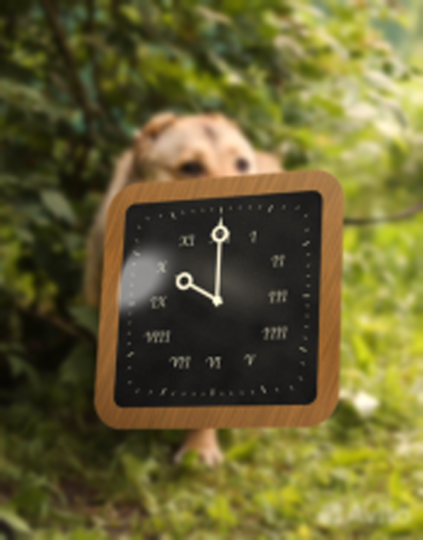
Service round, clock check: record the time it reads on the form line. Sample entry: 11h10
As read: 10h00
